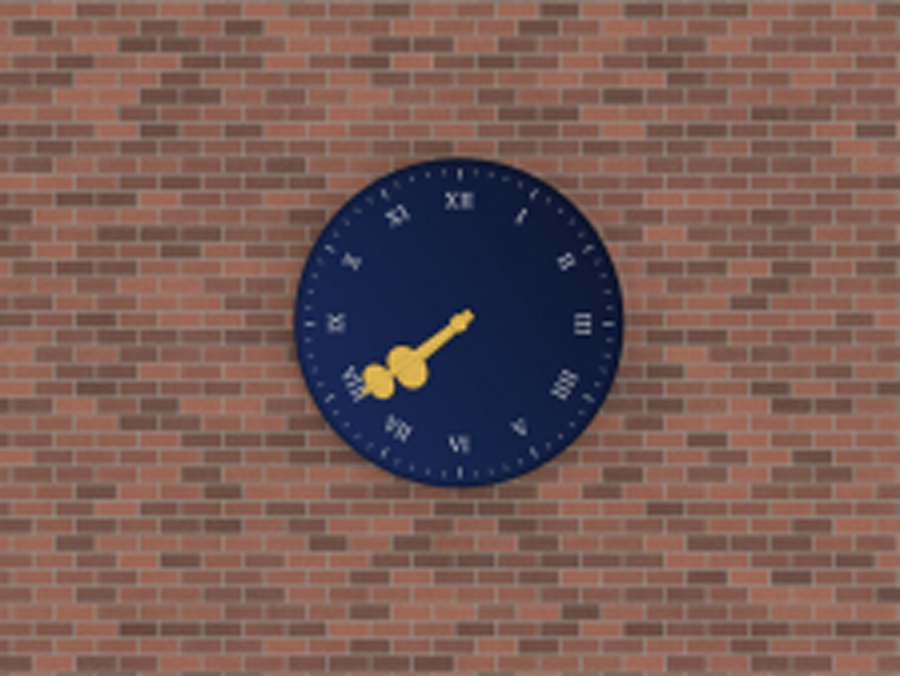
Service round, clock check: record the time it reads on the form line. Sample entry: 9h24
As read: 7h39
